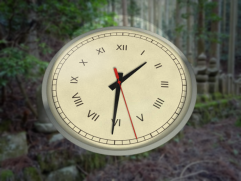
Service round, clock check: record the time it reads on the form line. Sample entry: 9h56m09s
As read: 1h30m27s
